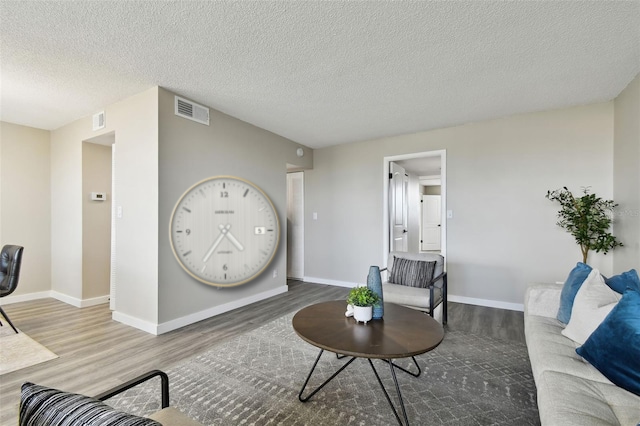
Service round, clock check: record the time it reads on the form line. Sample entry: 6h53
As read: 4h36
